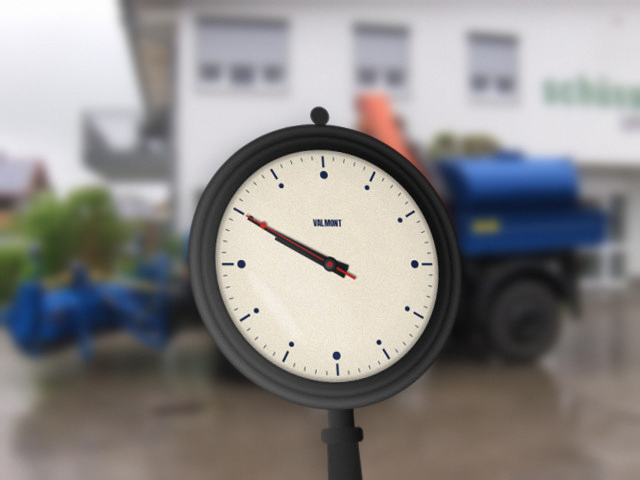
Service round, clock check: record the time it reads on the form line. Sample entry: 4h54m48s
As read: 9h49m50s
